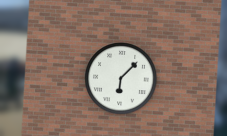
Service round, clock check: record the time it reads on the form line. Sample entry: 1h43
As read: 6h07
